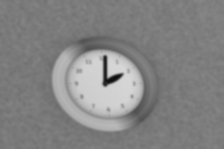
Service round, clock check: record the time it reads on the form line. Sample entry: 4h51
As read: 2h01
